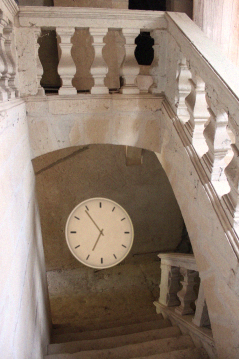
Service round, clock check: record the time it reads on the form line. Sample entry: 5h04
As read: 6h54
